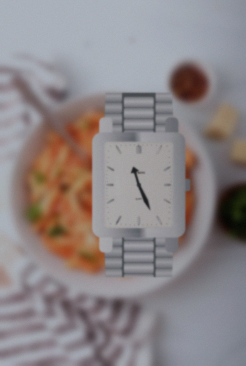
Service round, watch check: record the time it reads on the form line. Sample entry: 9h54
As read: 11h26
